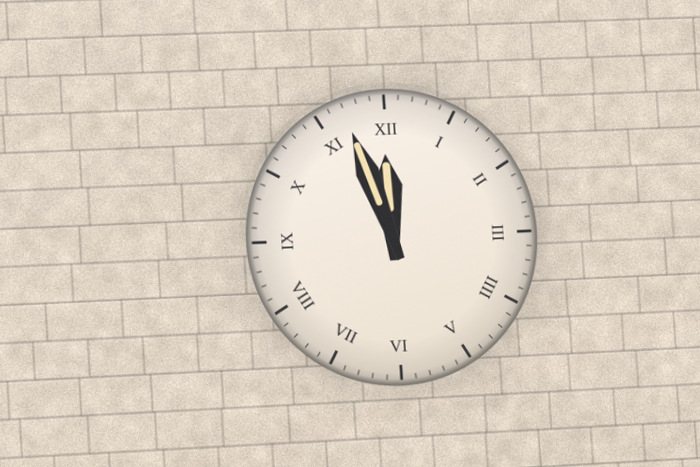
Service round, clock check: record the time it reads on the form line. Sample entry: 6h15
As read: 11h57
